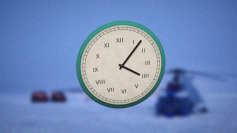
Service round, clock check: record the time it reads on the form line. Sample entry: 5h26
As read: 4h07
